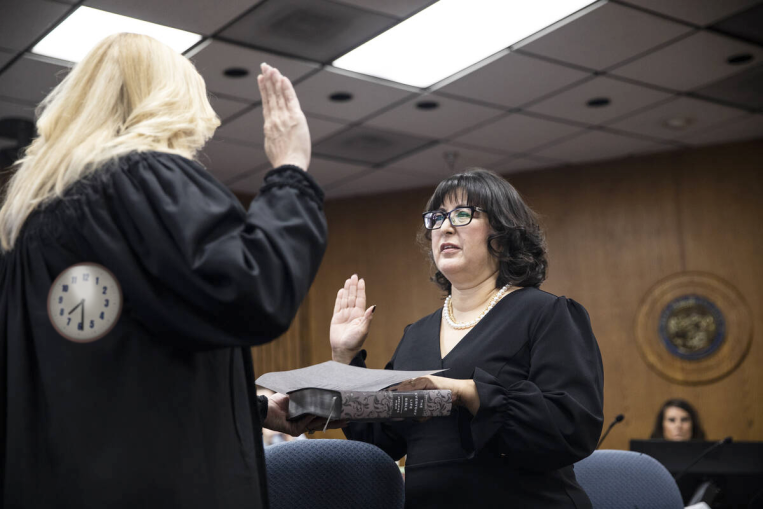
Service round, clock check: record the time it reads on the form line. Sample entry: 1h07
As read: 7h29
